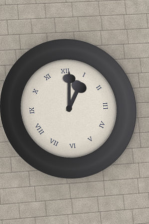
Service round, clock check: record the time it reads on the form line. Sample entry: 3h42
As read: 1h01
